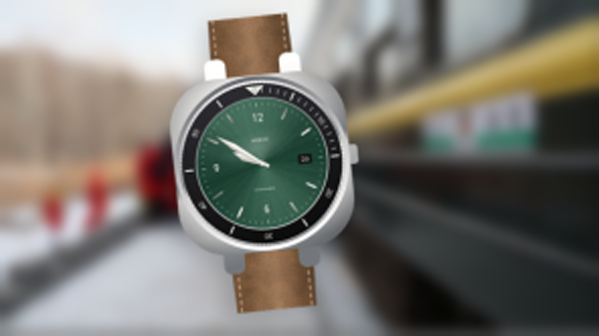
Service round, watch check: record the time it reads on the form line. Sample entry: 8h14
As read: 9h51
